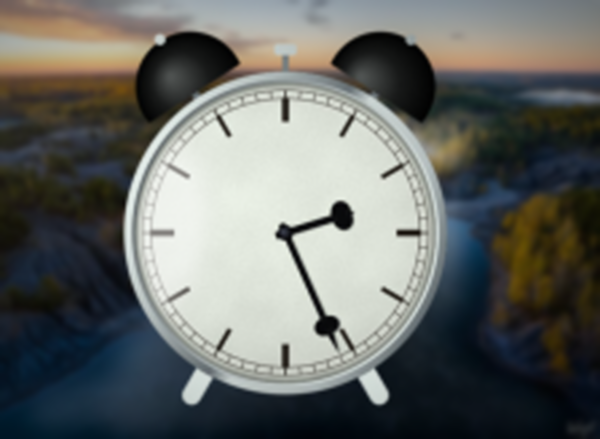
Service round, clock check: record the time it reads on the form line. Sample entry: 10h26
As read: 2h26
